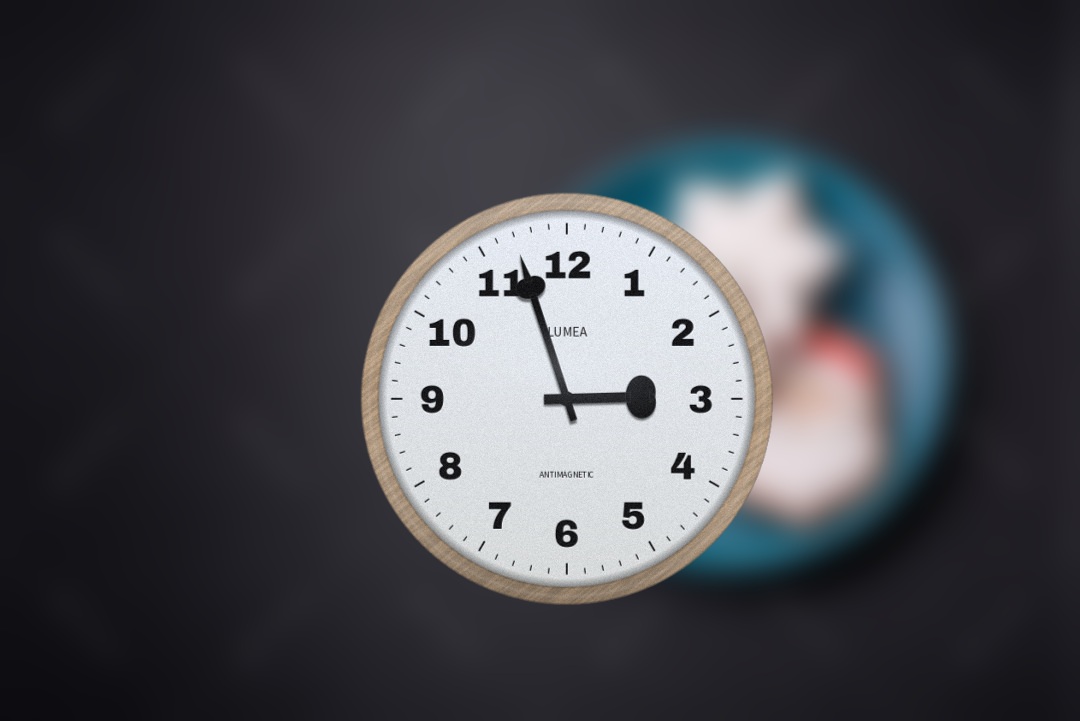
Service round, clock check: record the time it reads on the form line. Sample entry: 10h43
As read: 2h57
